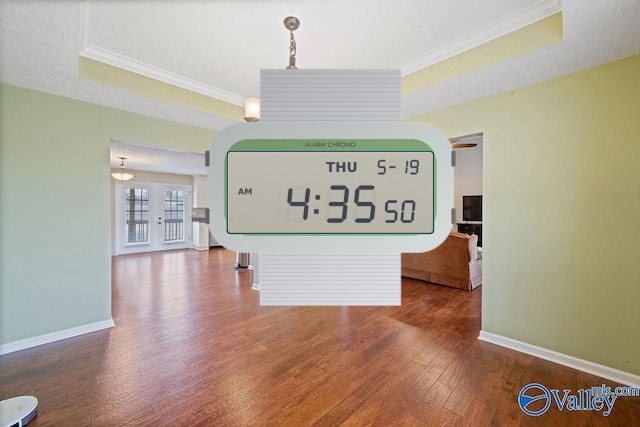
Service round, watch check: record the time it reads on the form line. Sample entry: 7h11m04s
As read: 4h35m50s
